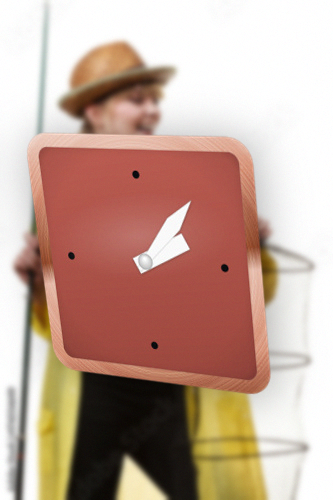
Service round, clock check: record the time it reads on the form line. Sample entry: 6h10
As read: 2h07
